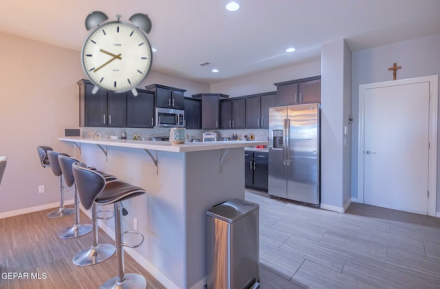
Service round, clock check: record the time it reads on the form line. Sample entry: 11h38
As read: 9h39
